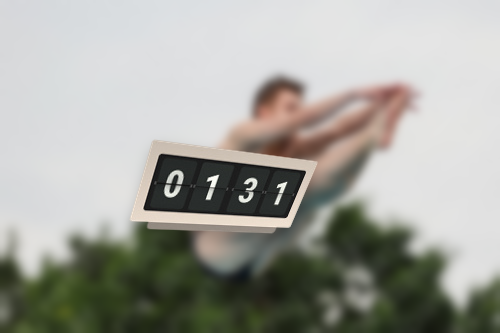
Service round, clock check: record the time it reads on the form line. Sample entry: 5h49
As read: 1h31
